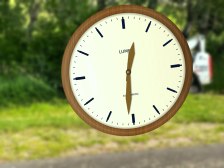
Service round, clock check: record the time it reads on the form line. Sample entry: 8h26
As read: 12h31
